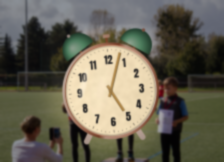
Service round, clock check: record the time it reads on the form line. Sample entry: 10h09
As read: 5h03
